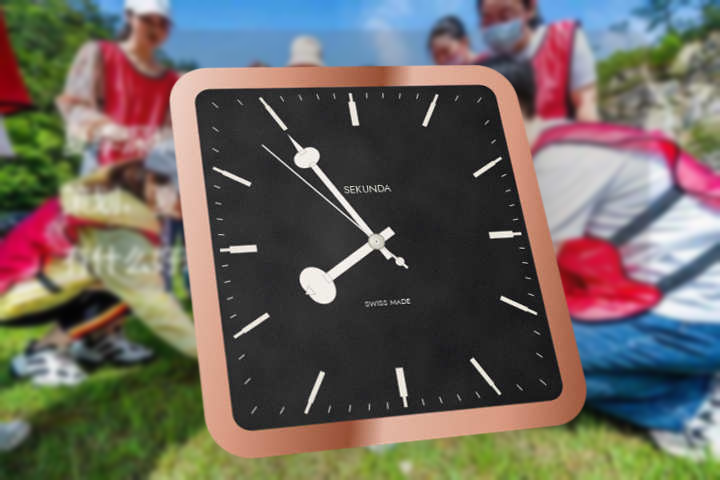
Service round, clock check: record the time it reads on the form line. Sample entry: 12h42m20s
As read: 7h54m53s
